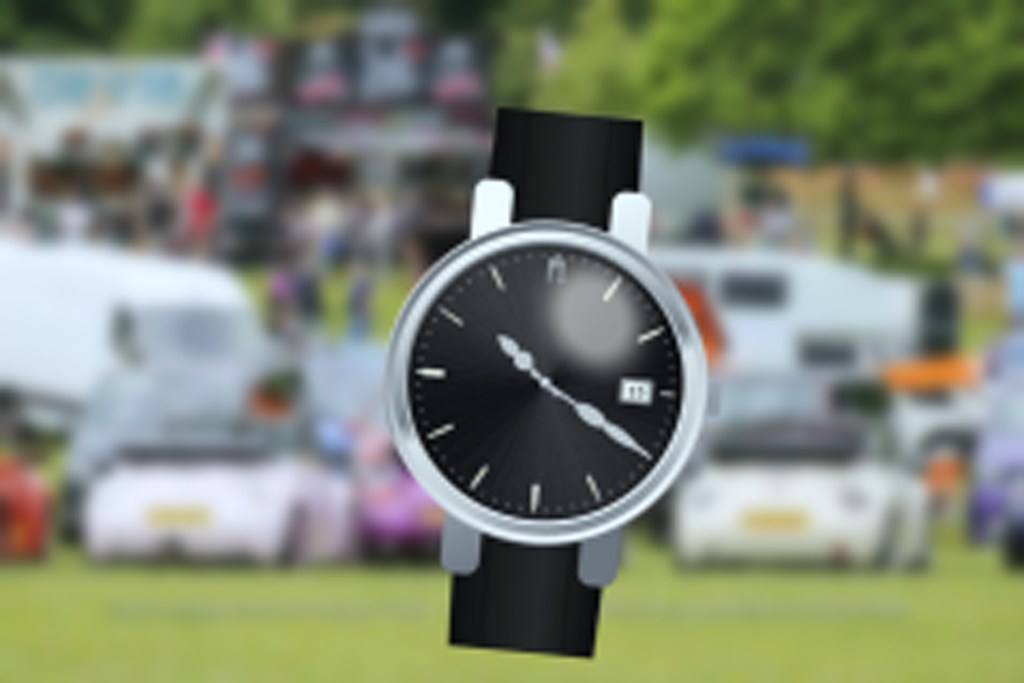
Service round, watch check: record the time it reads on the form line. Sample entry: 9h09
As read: 10h20
